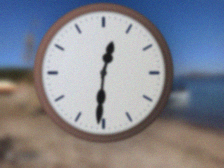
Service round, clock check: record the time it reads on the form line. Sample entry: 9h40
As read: 12h31
